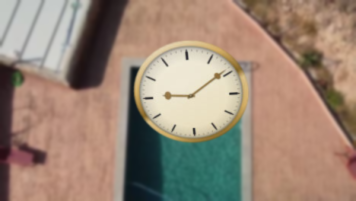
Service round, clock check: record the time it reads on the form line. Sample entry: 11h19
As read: 9h09
